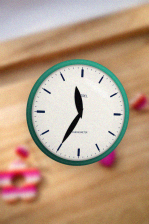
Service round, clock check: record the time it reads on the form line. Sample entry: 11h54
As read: 11h35
